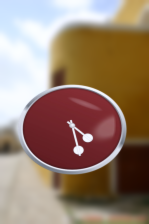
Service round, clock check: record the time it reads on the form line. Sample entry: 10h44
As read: 4h28
